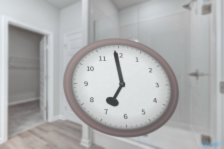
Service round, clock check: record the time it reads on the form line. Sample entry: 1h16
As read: 6h59
